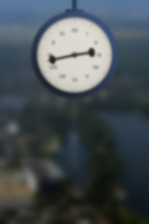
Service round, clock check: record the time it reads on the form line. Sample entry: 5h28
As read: 2h43
